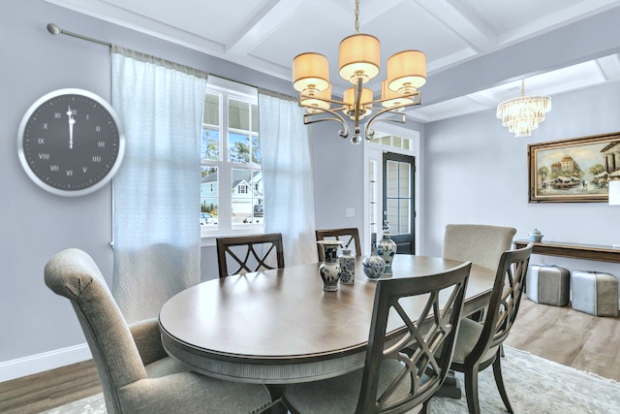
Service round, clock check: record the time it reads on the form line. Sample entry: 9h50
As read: 11h59
